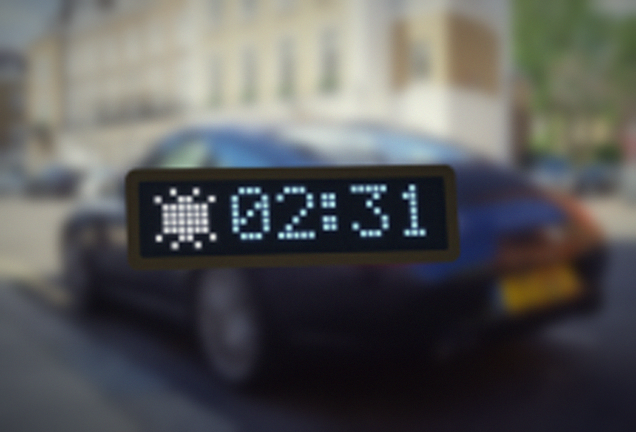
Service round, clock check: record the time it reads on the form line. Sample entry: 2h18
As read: 2h31
